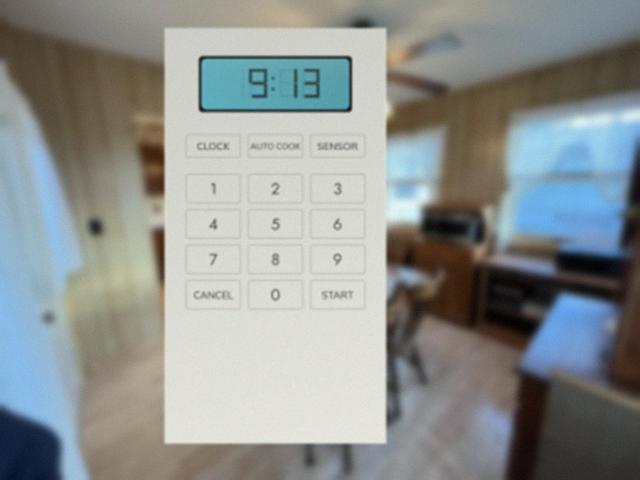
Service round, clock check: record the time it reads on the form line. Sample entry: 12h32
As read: 9h13
